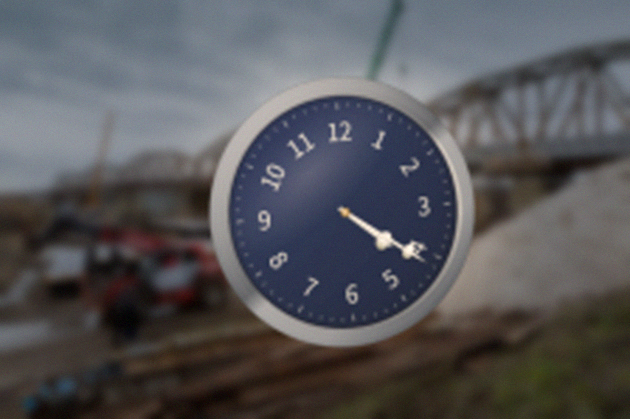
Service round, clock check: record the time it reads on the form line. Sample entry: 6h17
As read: 4h21
